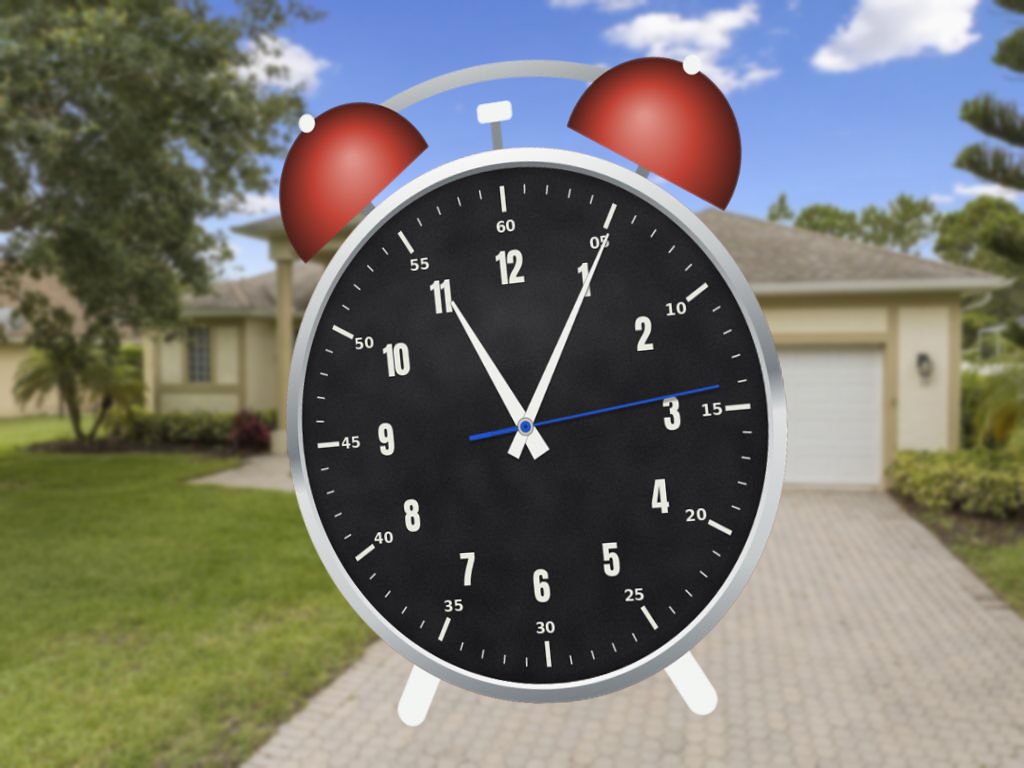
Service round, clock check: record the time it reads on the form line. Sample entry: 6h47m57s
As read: 11h05m14s
